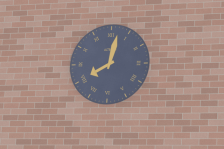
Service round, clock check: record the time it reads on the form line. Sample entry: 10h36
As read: 8h02
